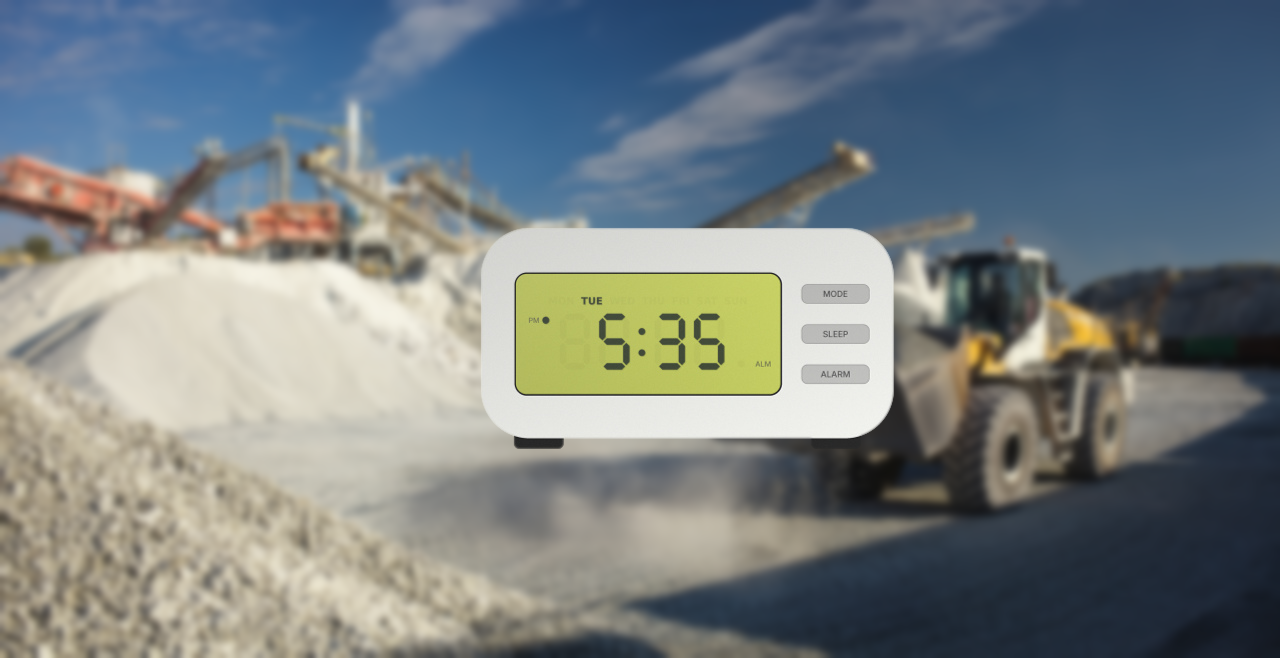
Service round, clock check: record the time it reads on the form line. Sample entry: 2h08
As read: 5h35
